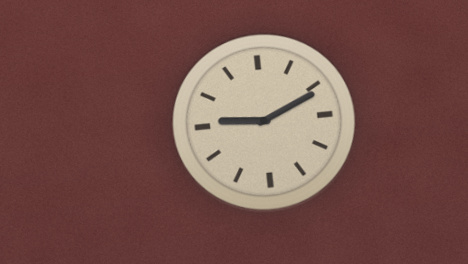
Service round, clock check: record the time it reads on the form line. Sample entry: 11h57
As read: 9h11
